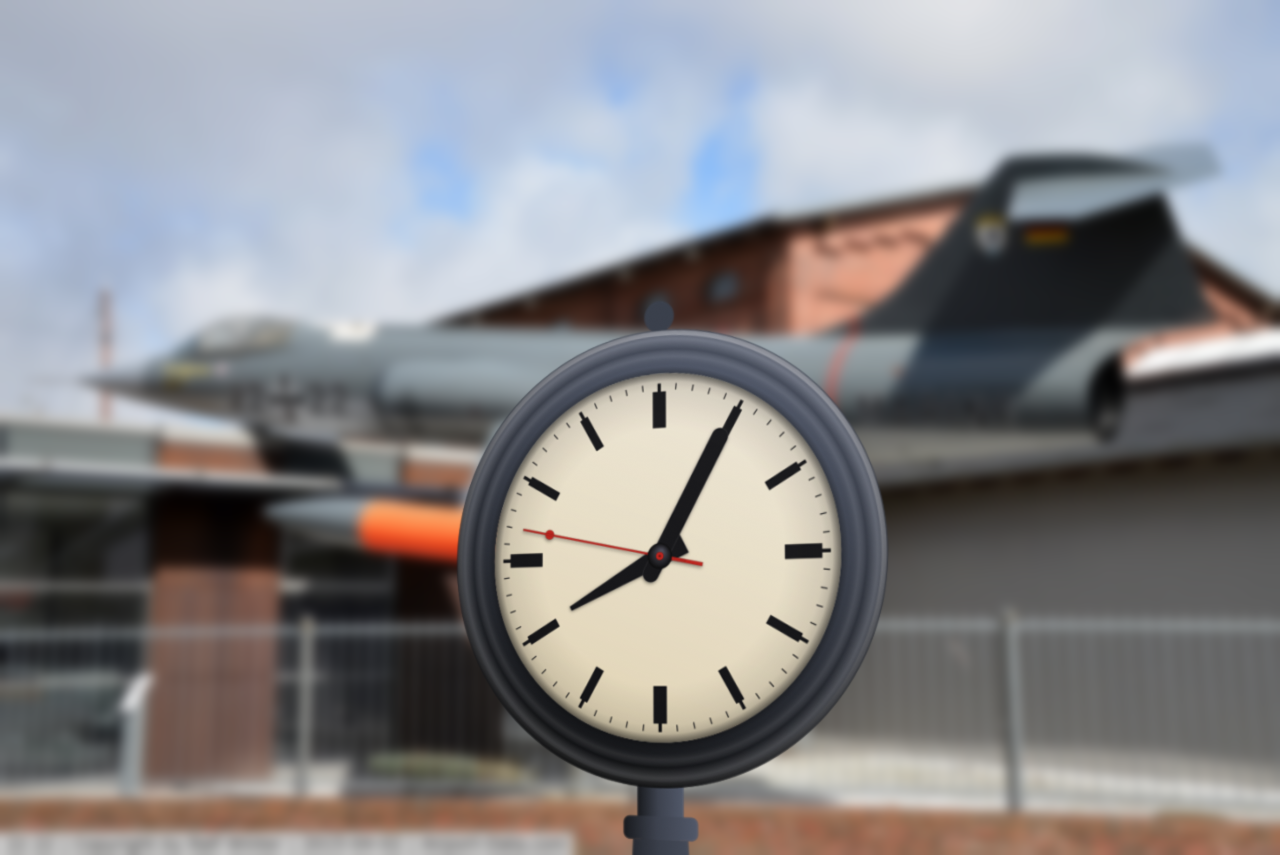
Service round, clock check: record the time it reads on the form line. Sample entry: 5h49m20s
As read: 8h04m47s
